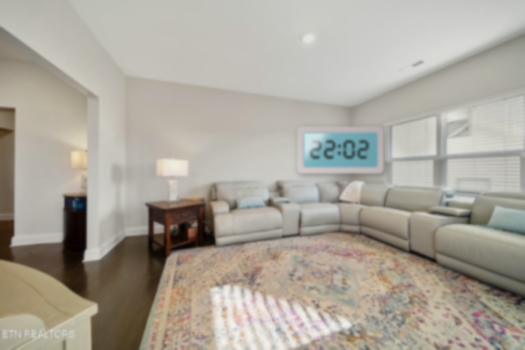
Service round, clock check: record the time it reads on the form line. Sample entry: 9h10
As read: 22h02
